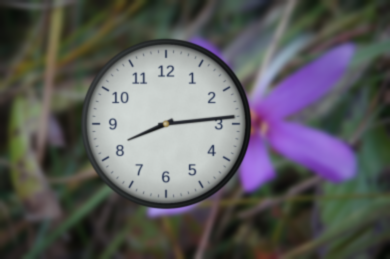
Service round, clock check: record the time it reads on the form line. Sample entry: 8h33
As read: 8h14
